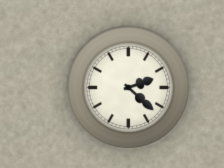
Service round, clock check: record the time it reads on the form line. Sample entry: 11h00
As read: 2h22
